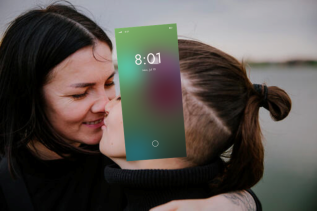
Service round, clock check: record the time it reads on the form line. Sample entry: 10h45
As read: 8h01
